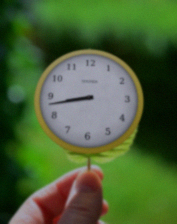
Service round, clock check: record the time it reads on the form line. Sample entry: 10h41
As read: 8h43
